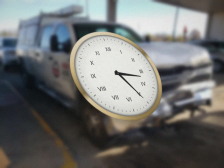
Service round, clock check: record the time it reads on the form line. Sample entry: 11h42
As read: 3h25
